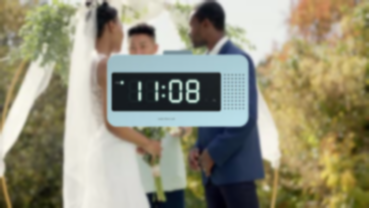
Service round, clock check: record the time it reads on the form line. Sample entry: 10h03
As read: 11h08
